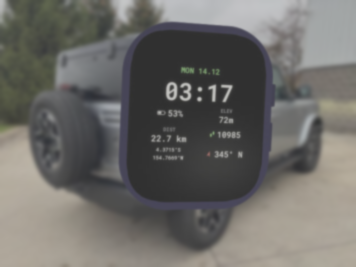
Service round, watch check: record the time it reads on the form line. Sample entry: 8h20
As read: 3h17
